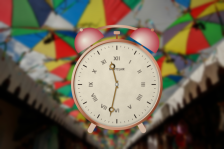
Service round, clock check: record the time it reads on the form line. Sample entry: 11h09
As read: 11h32
